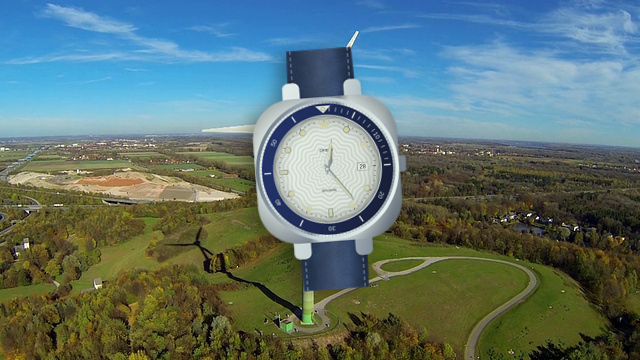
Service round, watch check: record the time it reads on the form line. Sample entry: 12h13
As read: 12h24
